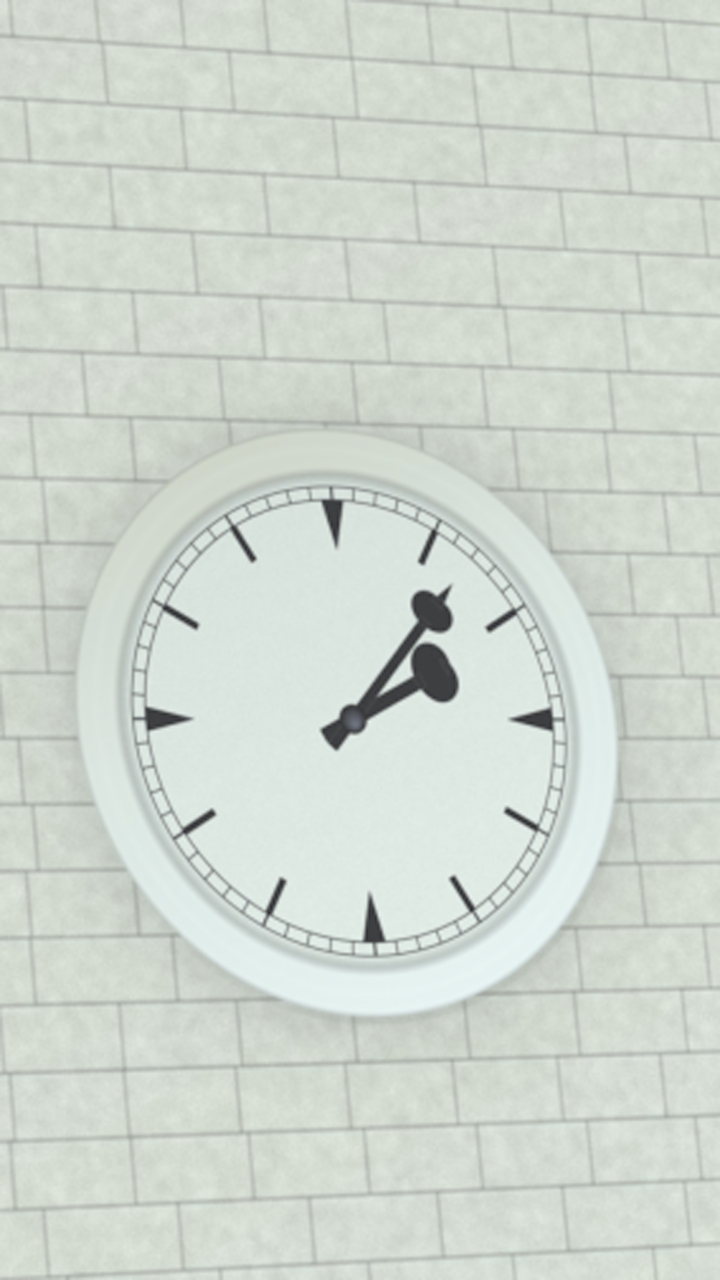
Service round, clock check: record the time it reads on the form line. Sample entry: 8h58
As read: 2h07
